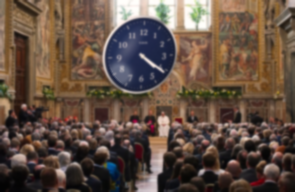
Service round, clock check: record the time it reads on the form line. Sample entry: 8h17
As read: 4h21
